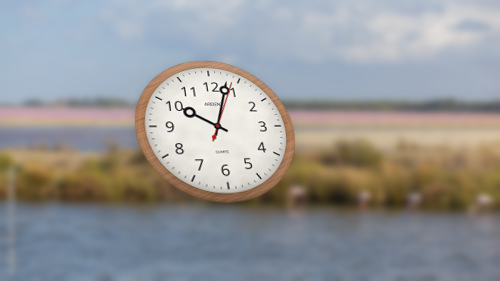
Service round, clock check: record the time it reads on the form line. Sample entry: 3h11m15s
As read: 10h03m04s
